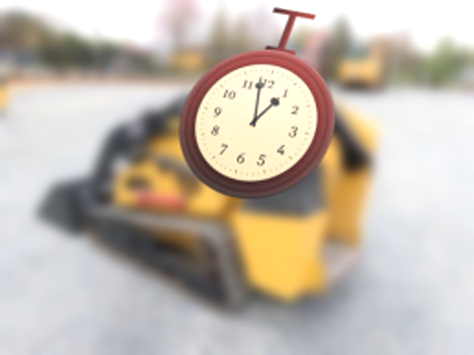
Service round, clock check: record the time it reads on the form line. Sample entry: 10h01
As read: 12h58
